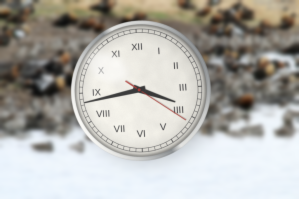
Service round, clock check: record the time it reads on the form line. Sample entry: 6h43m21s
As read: 3h43m21s
